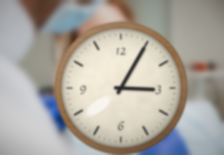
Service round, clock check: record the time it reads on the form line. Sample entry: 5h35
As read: 3h05
